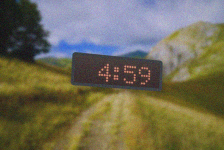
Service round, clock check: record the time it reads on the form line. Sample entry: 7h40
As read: 4h59
